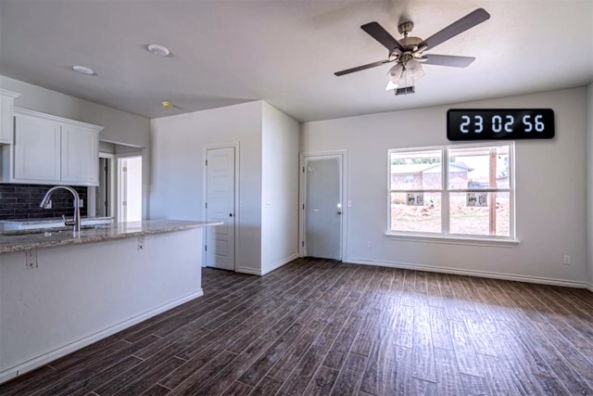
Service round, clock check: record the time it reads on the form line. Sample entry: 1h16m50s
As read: 23h02m56s
